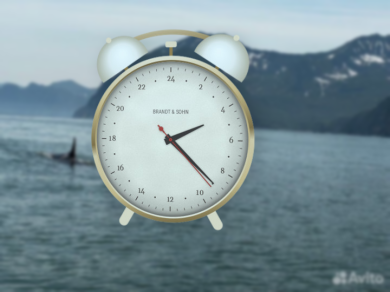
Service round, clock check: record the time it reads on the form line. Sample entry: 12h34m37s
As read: 4h22m23s
